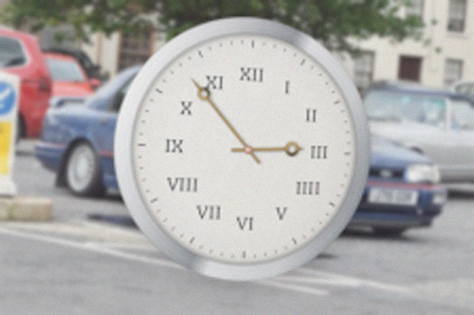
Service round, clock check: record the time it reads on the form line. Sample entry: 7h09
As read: 2h53
